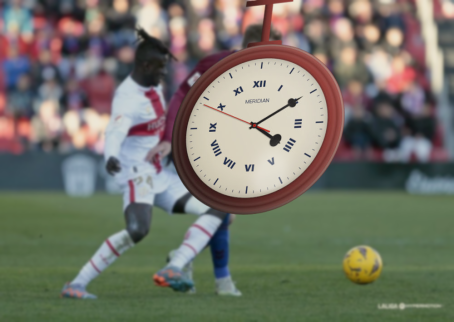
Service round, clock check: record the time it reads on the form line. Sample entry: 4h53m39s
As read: 4h09m49s
